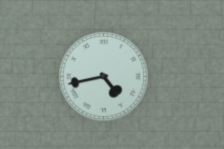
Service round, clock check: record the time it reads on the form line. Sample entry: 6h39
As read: 4h43
